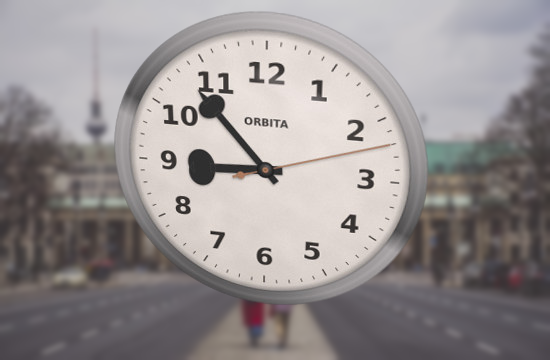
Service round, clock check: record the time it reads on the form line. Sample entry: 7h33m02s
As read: 8h53m12s
